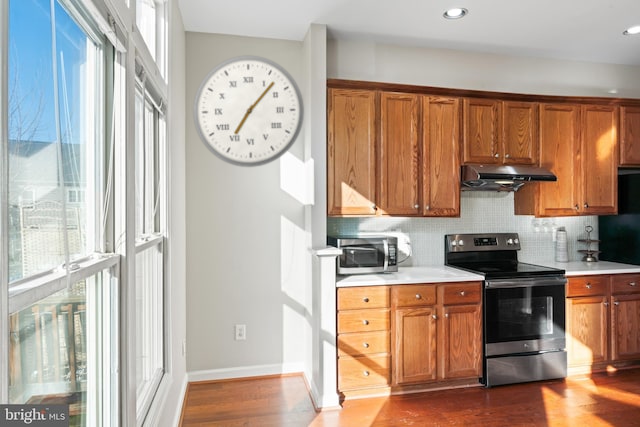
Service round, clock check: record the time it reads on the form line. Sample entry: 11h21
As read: 7h07
